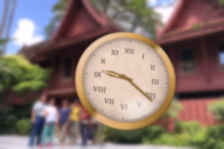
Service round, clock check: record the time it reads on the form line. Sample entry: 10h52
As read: 9h21
